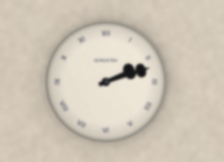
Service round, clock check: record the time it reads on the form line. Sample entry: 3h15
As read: 2h12
